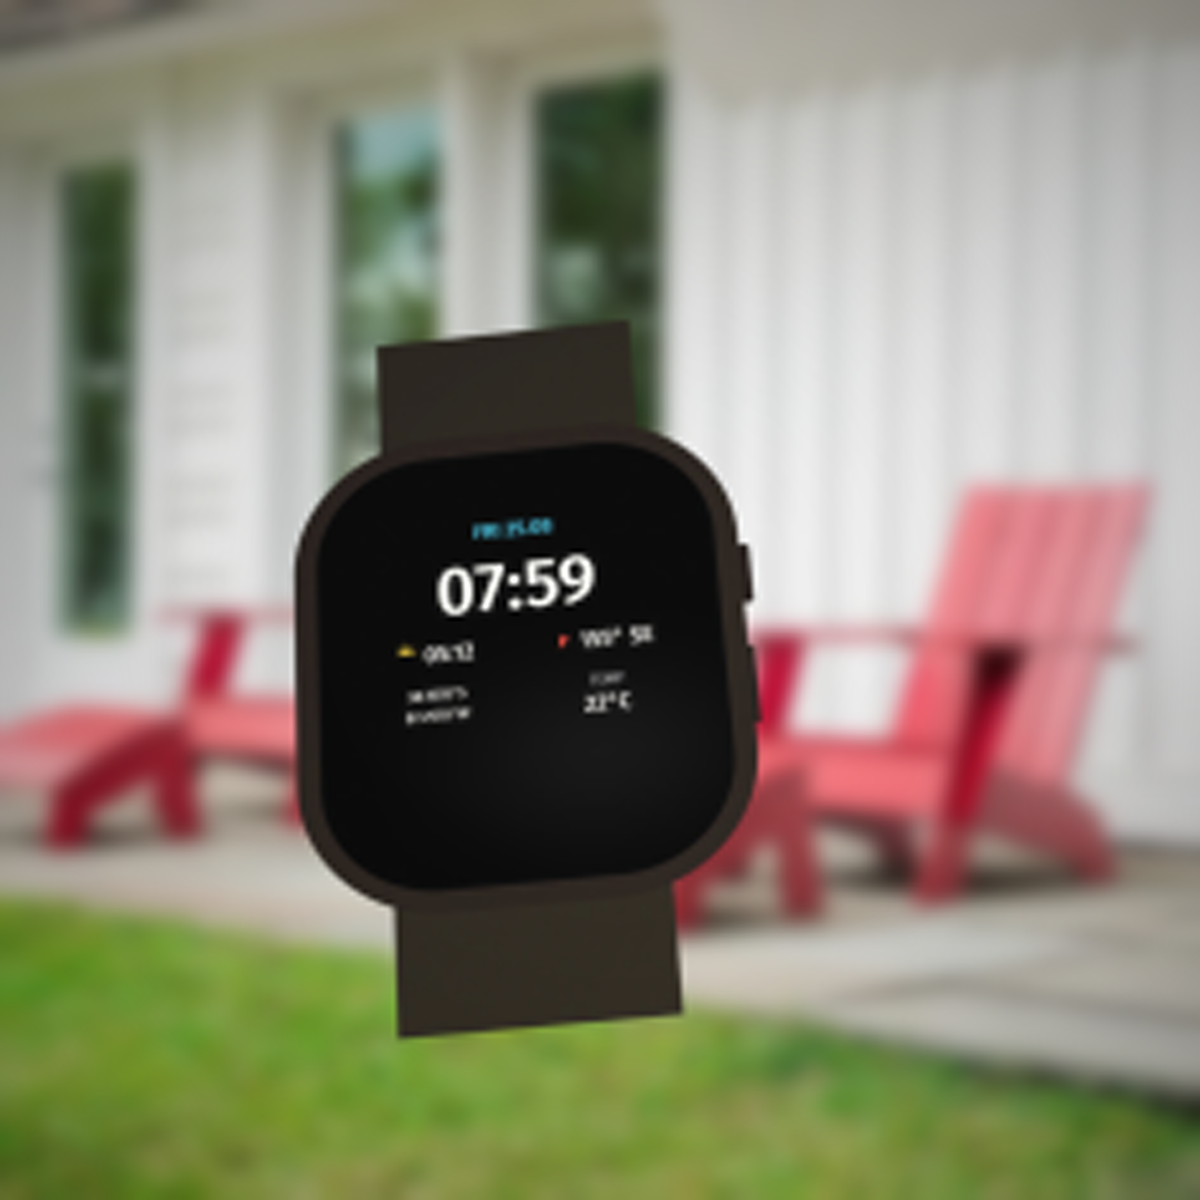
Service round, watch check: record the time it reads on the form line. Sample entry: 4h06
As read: 7h59
